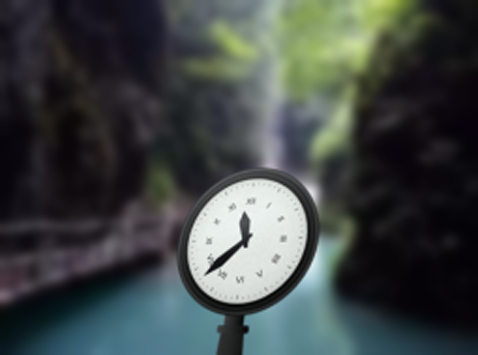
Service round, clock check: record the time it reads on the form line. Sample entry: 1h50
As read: 11h38
